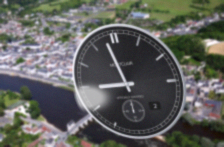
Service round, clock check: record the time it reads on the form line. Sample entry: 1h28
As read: 8h58
